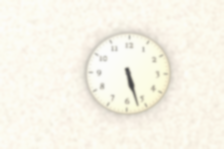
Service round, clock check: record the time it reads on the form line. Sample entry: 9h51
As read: 5h27
